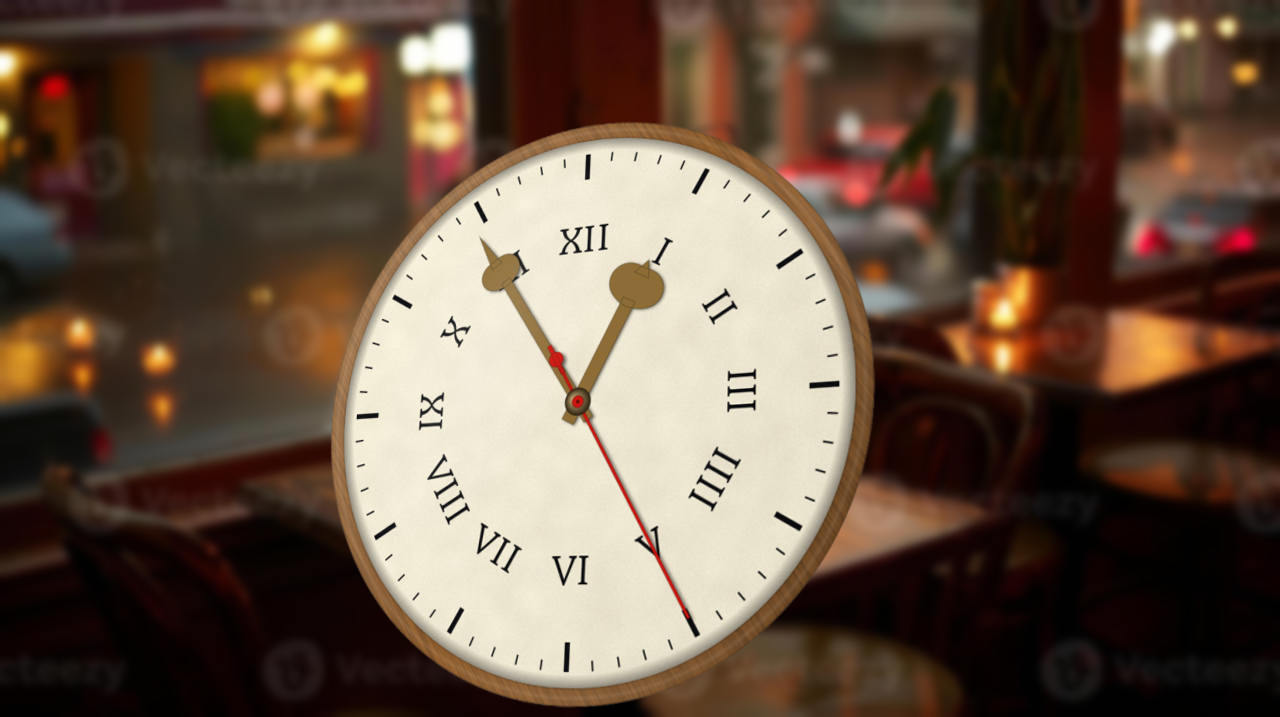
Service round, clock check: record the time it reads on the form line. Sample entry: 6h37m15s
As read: 12h54m25s
